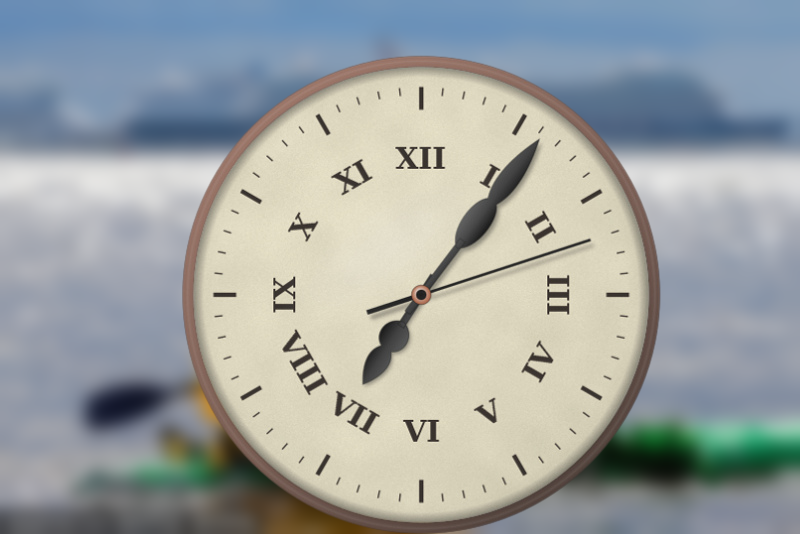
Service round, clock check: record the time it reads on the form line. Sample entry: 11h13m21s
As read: 7h06m12s
